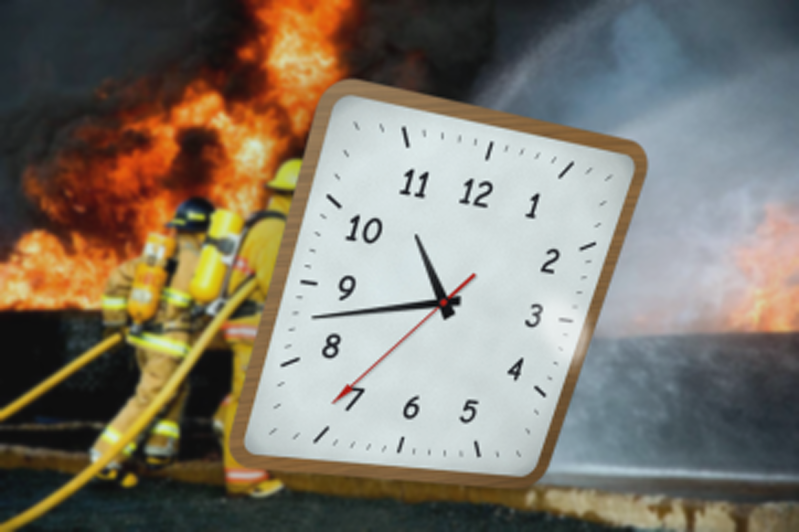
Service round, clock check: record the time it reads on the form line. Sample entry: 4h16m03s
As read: 10h42m36s
